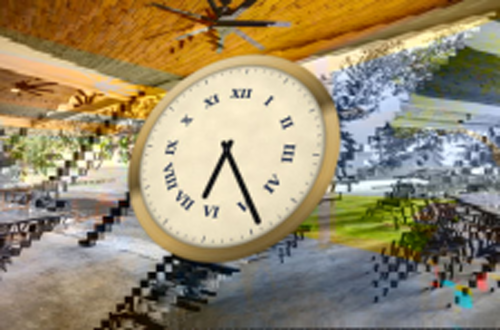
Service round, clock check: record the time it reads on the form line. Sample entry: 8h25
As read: 6h24
